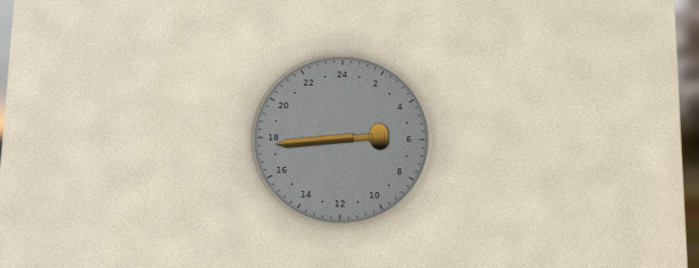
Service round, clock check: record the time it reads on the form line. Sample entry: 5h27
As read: 5h44
